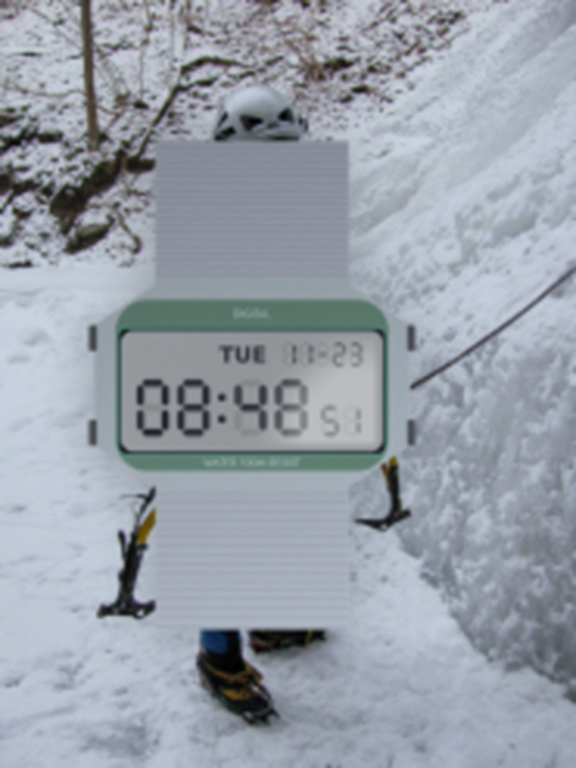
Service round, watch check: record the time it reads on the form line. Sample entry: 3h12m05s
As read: 8h48m51s
